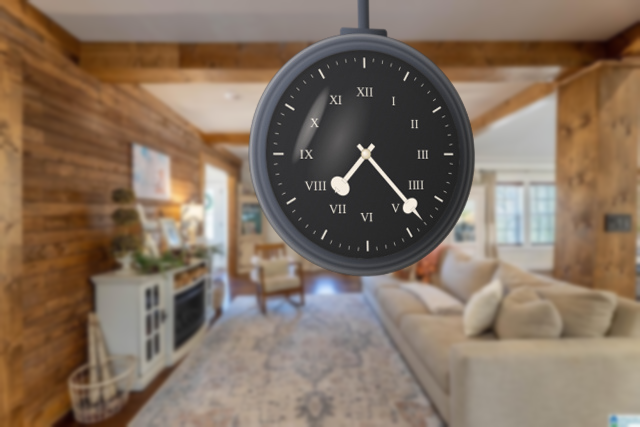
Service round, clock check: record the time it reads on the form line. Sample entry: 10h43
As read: 7h23
